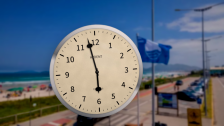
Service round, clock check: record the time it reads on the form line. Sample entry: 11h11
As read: 5h58
